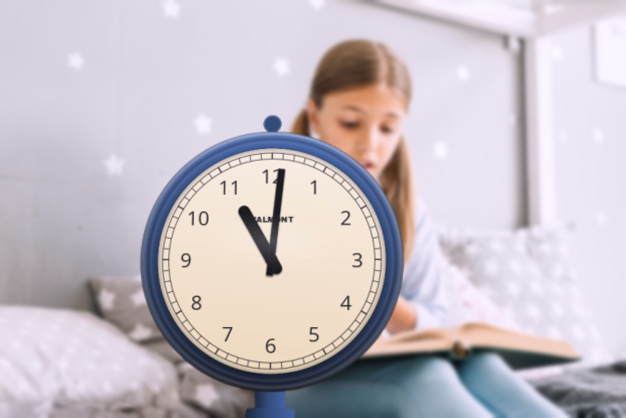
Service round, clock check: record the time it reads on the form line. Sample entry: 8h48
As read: 11h01
